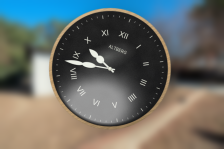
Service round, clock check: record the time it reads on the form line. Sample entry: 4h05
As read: 9h43
